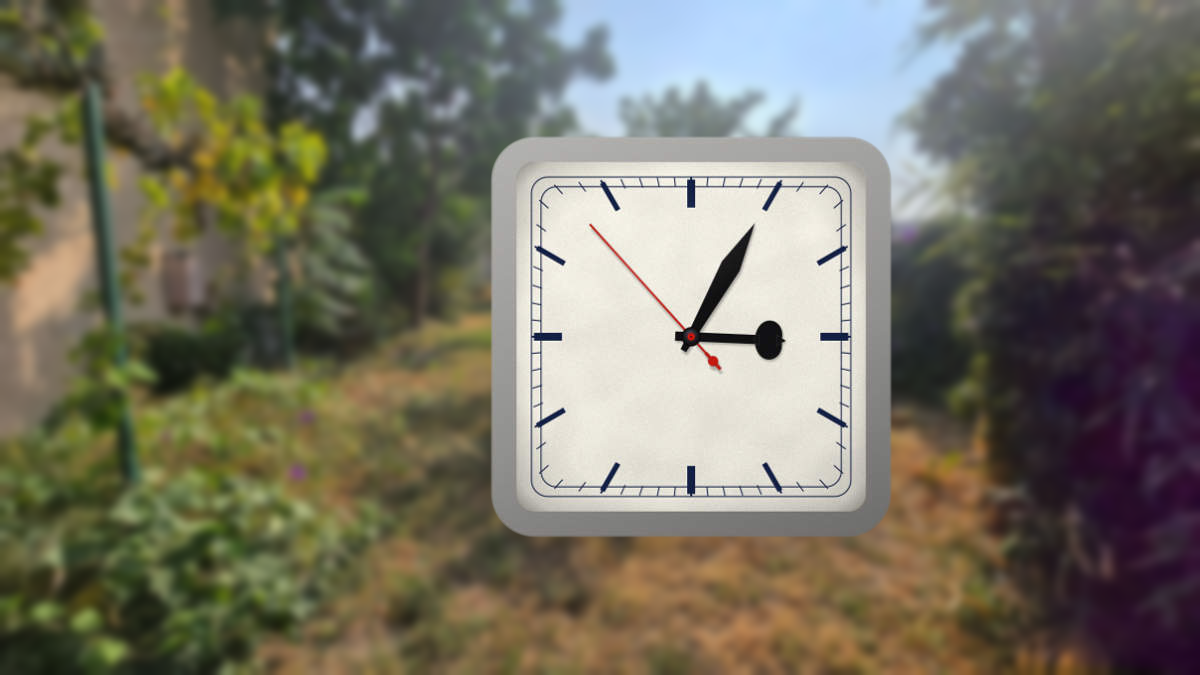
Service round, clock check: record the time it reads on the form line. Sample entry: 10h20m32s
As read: 3h04m53s
